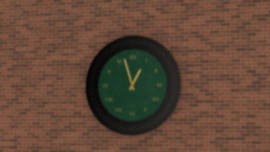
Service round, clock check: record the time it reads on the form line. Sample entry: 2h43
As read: 12h57
